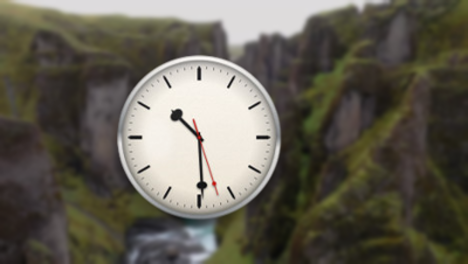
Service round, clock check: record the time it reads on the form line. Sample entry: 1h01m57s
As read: 10h29m27s
